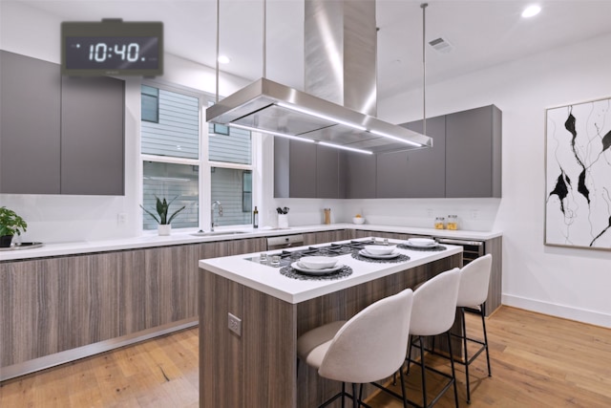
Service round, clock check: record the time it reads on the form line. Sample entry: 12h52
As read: 10h40
